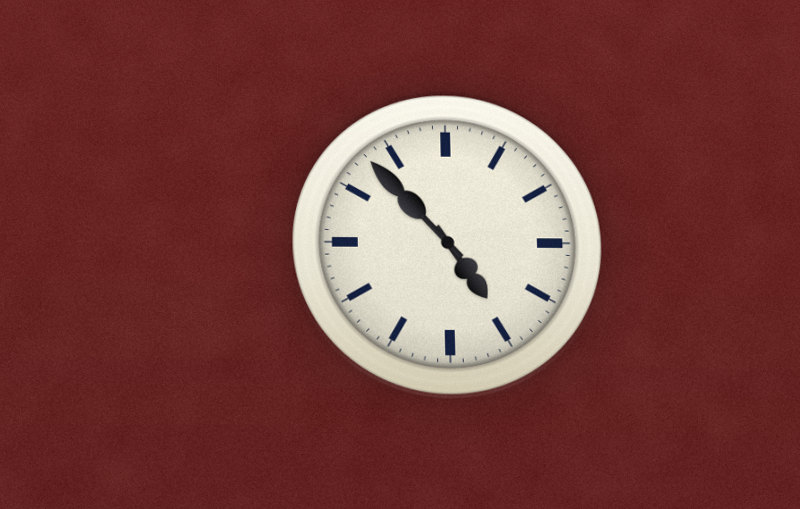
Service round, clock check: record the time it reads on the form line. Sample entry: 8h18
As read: 4h53
